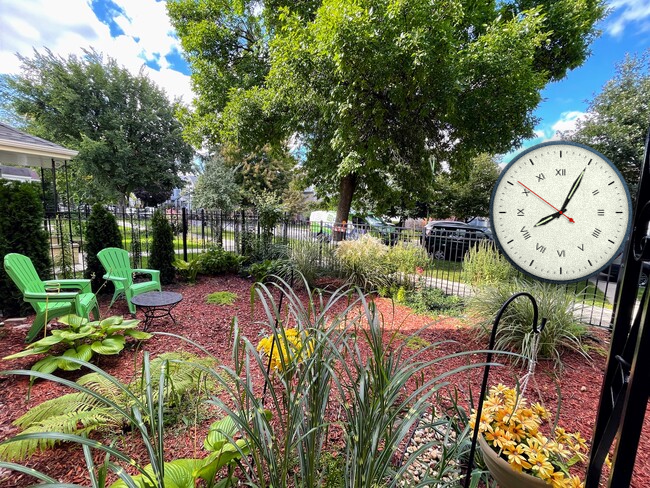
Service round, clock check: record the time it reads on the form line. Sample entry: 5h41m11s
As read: 8h04m51s
